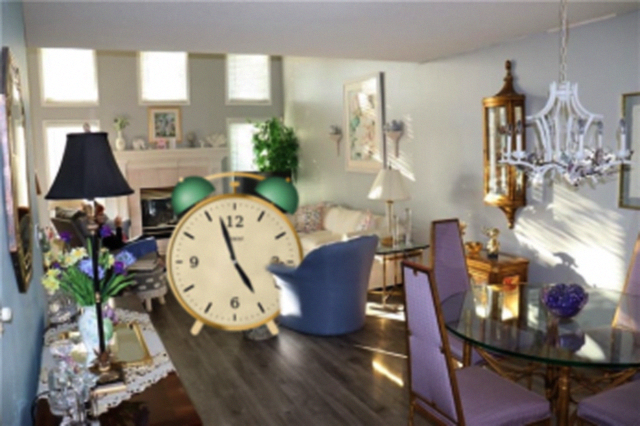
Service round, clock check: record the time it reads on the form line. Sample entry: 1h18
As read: 4h57
